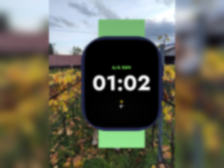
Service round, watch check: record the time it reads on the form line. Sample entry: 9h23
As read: 1h02
